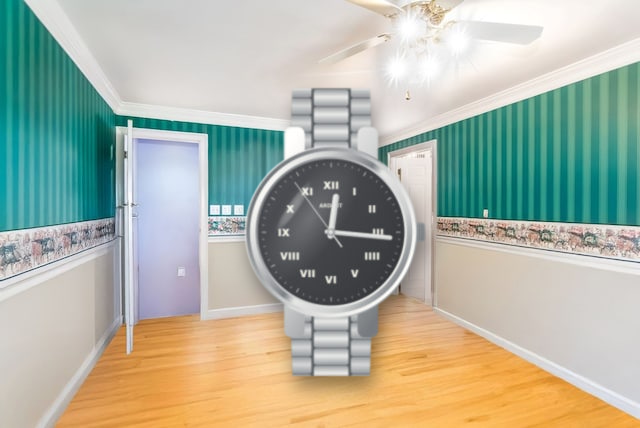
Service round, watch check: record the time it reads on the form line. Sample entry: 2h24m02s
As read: 12h15m54s
